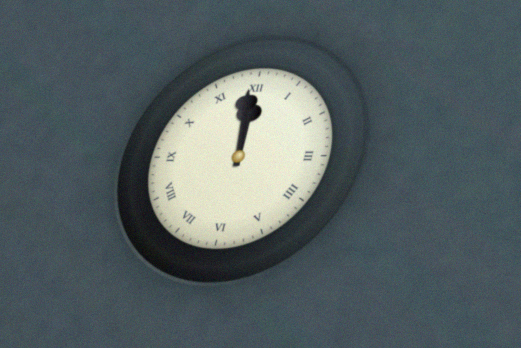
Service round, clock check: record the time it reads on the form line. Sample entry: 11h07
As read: 11h59
